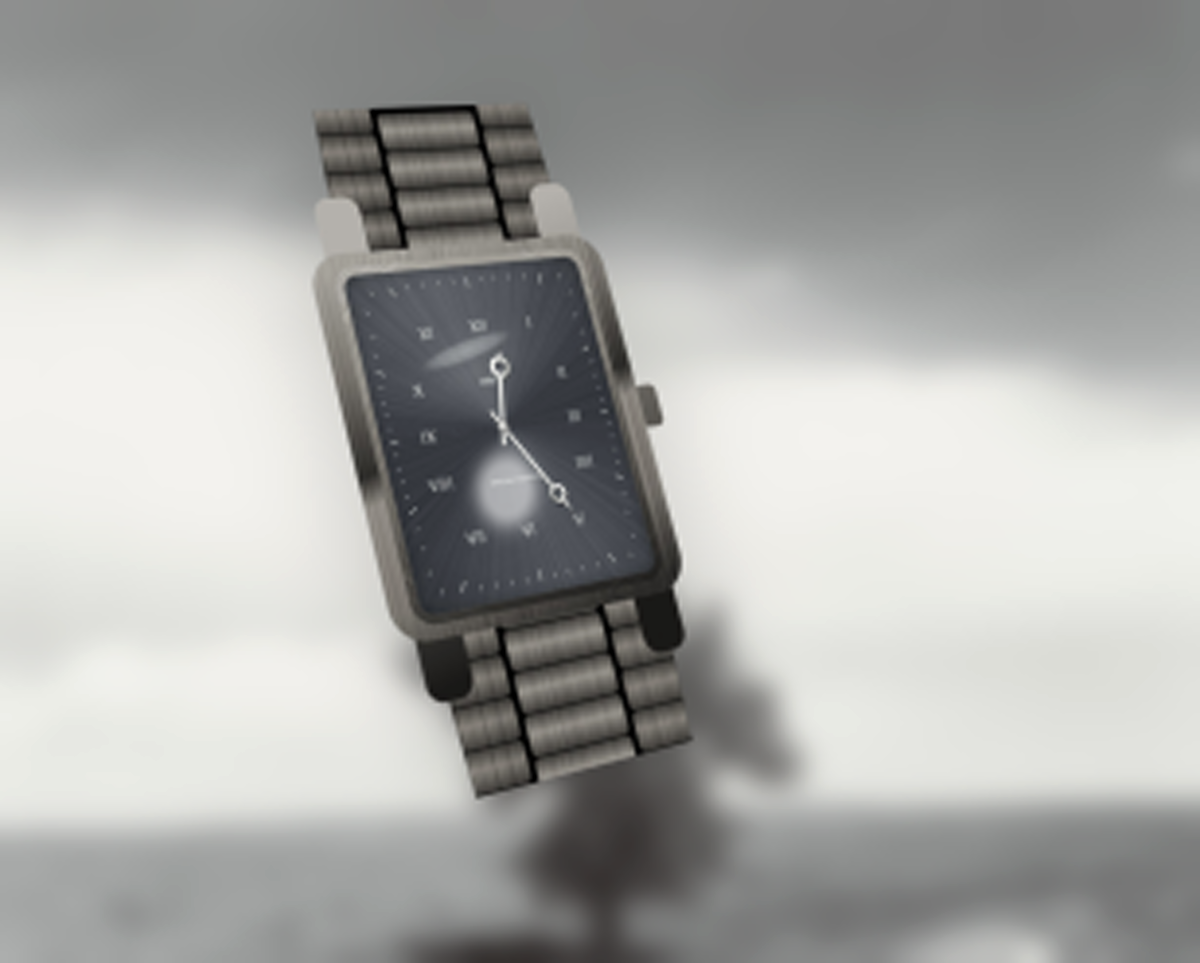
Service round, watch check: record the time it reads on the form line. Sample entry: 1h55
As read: 12h25
